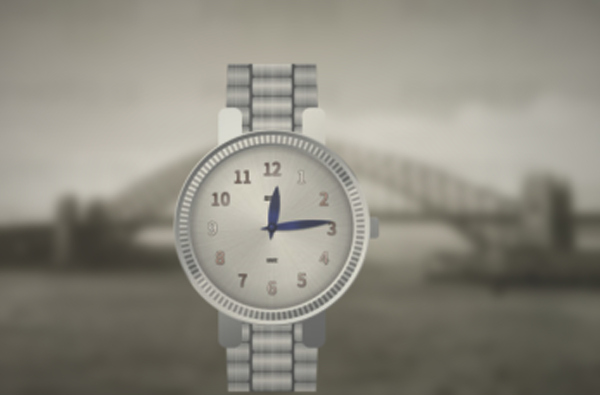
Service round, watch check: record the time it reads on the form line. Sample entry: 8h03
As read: 12h14
